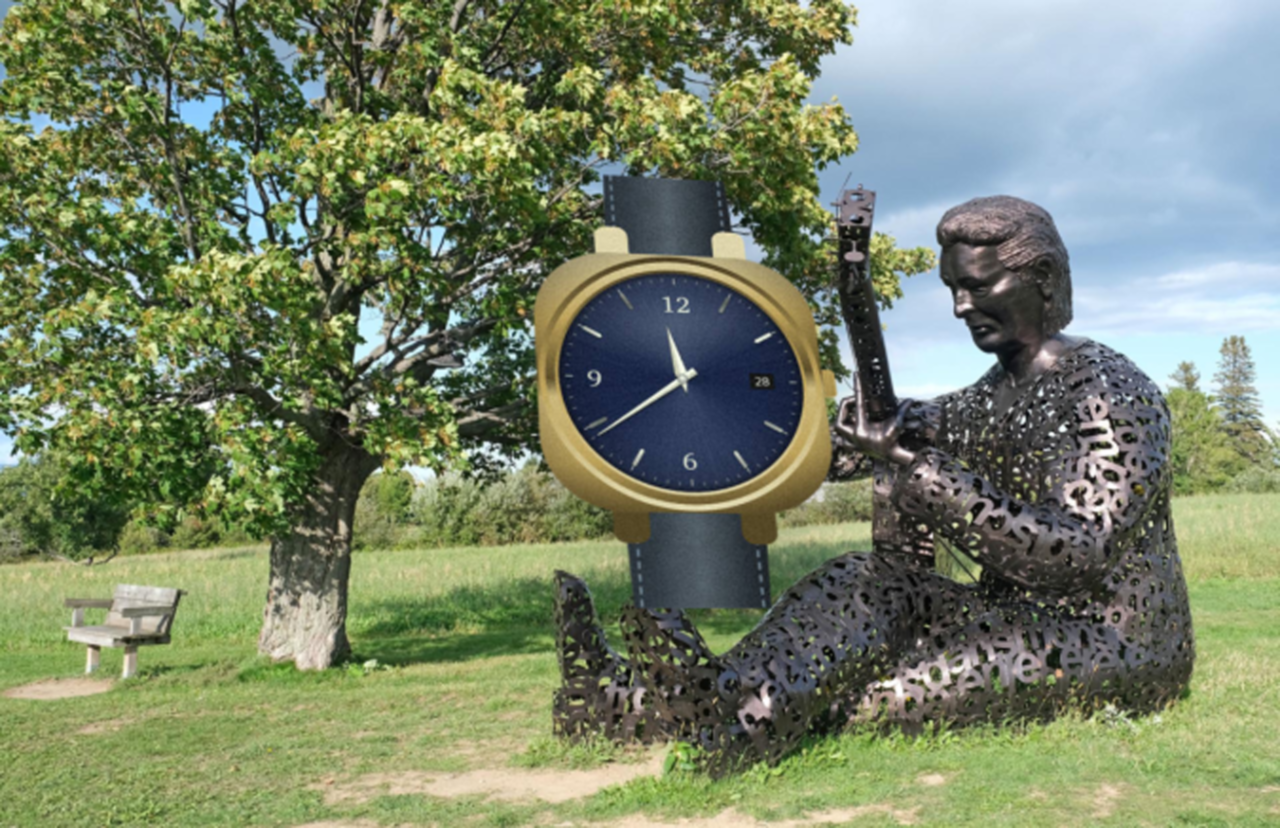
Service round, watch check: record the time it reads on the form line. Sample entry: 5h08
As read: 11h39
